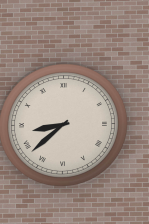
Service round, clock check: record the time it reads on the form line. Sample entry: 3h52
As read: 8h38
